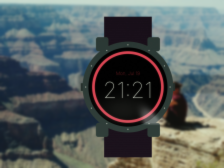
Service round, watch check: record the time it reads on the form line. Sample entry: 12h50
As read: 21h21
